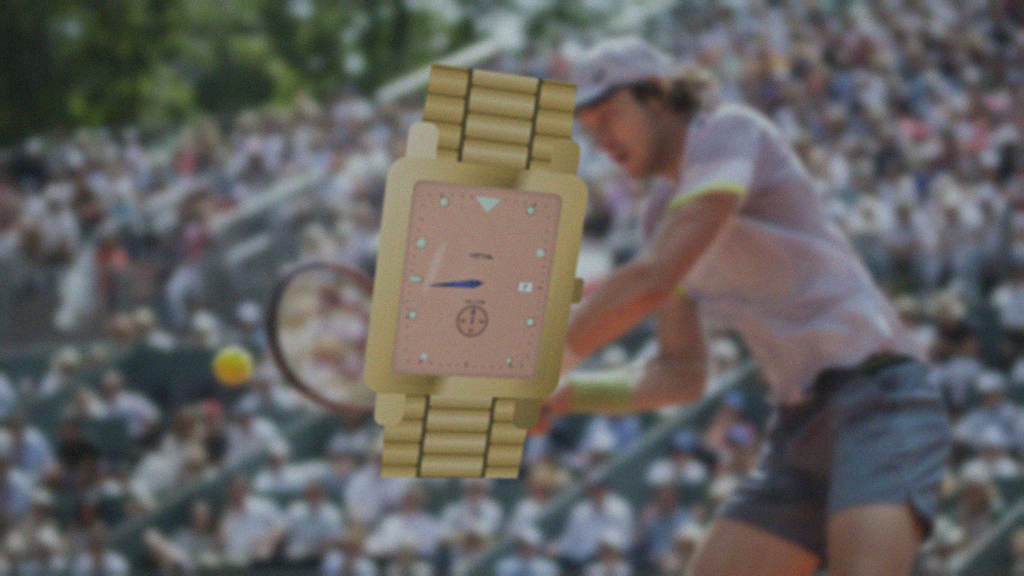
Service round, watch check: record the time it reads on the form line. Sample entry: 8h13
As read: 8h44
